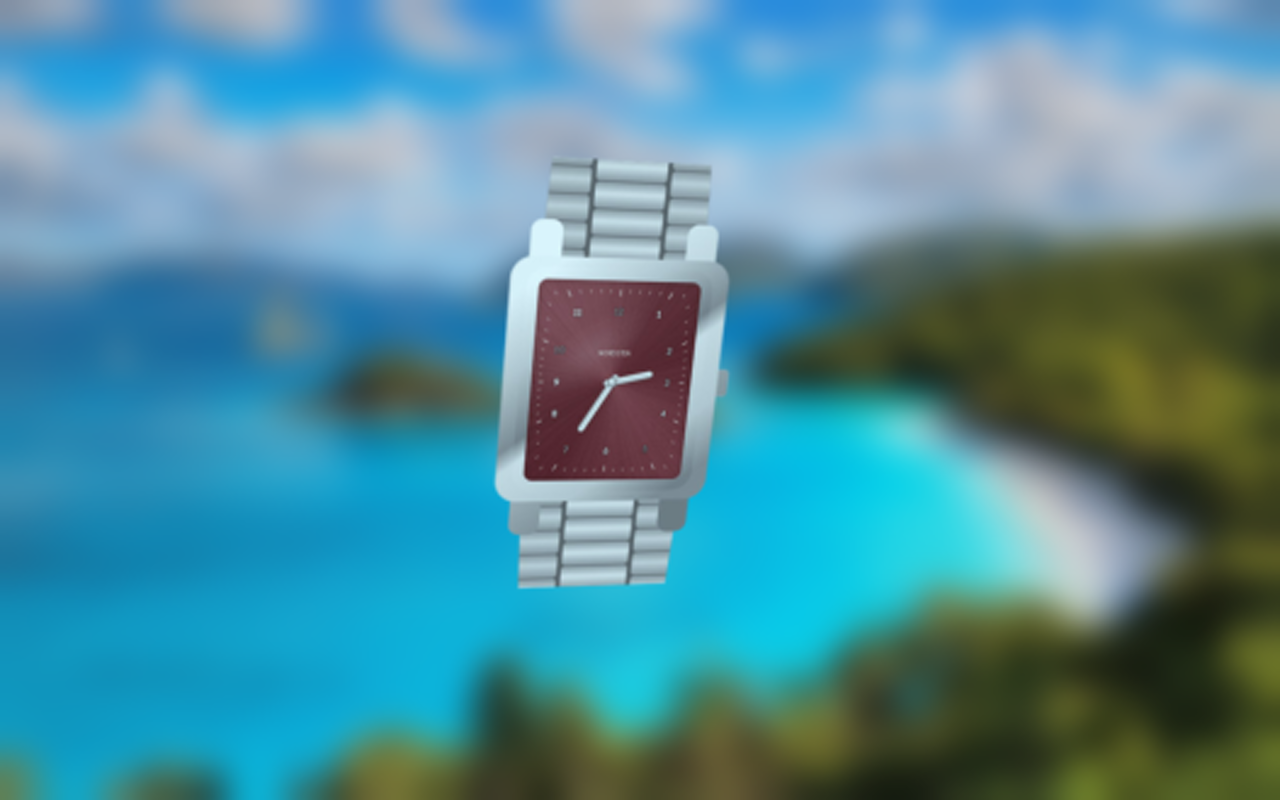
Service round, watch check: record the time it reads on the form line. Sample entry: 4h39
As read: 2h35
